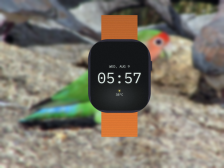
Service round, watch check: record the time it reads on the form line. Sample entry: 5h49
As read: 5h57
